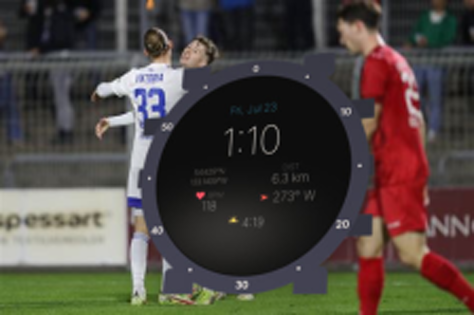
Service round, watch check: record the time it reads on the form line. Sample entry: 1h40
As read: 1h10
